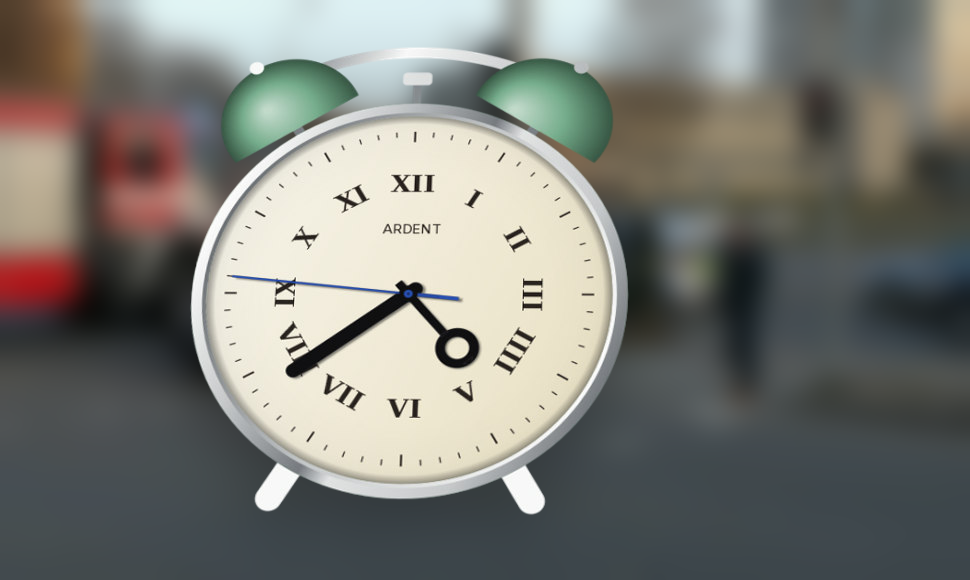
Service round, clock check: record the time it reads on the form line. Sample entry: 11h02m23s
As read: 4h38m46s
